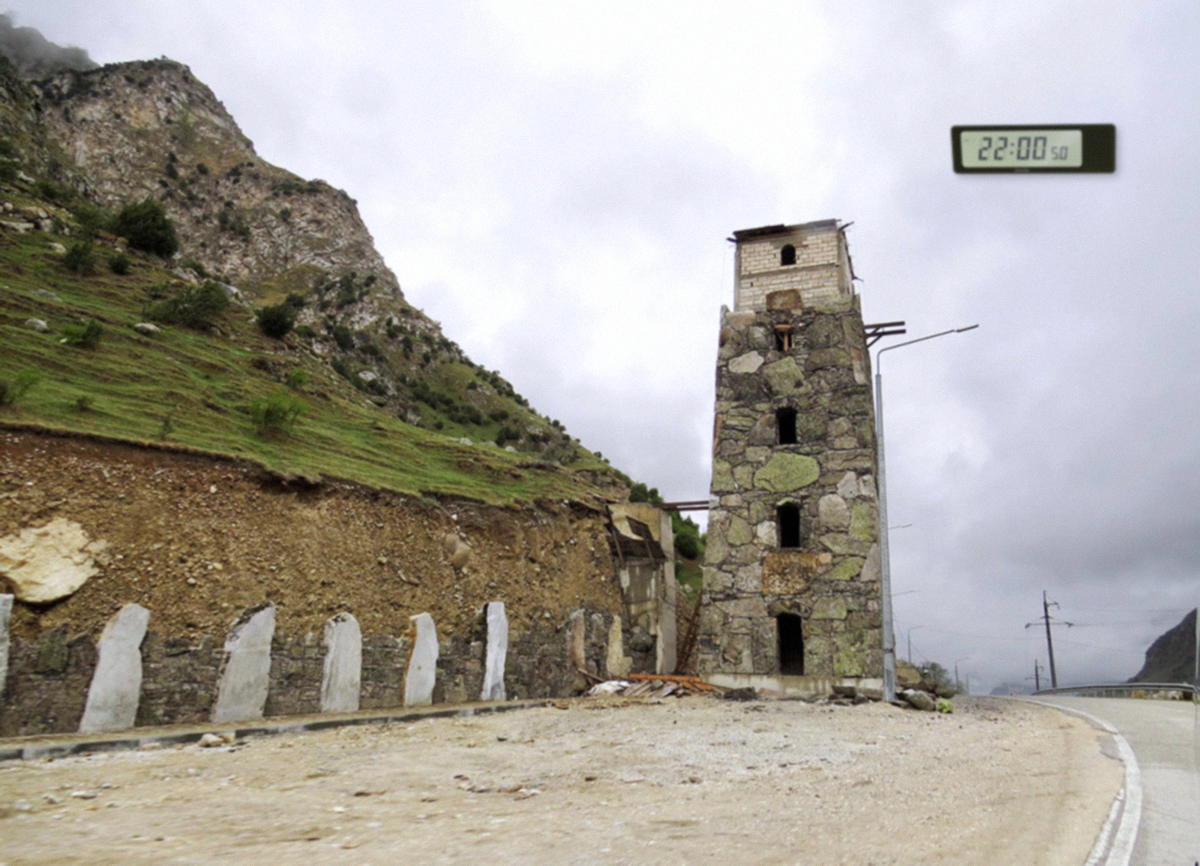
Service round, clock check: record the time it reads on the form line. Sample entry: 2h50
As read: 22h00
